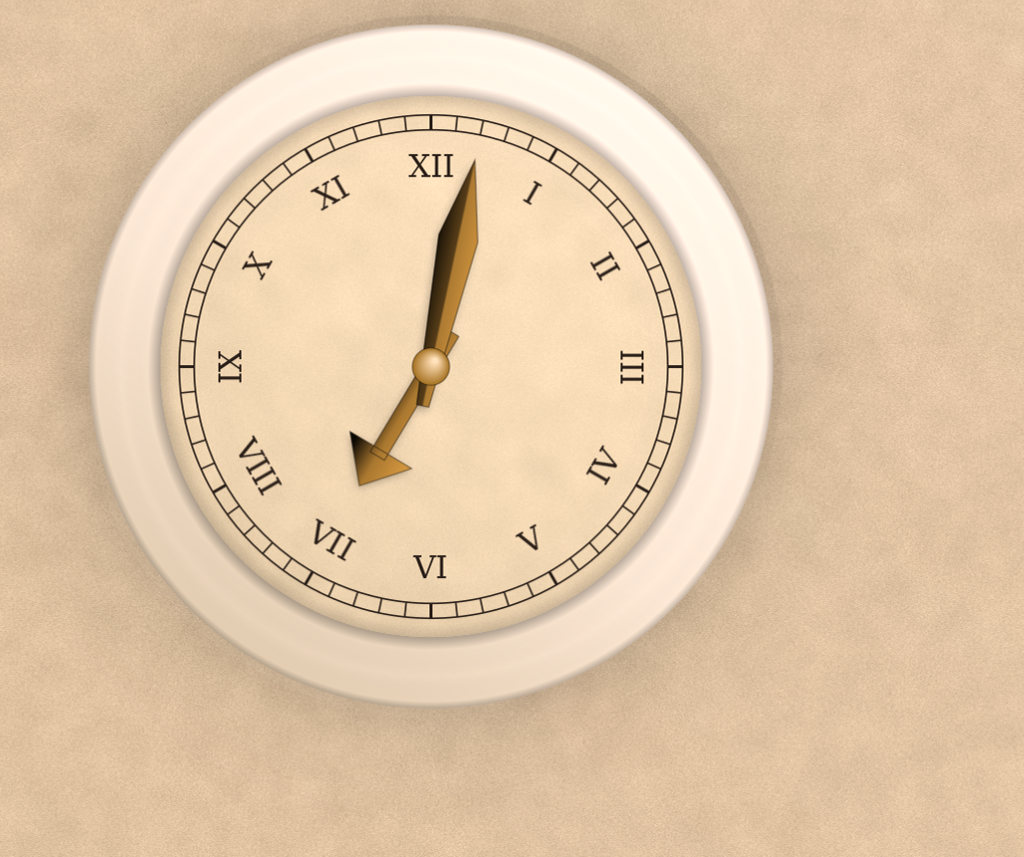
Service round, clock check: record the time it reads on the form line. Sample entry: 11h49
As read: 7h02
